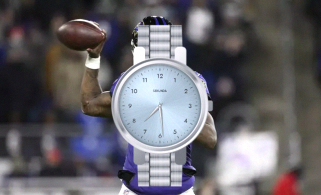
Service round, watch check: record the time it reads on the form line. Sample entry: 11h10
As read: 7h29
